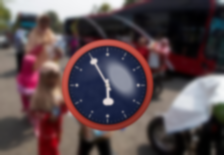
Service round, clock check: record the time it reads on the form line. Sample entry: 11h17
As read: 5h55
